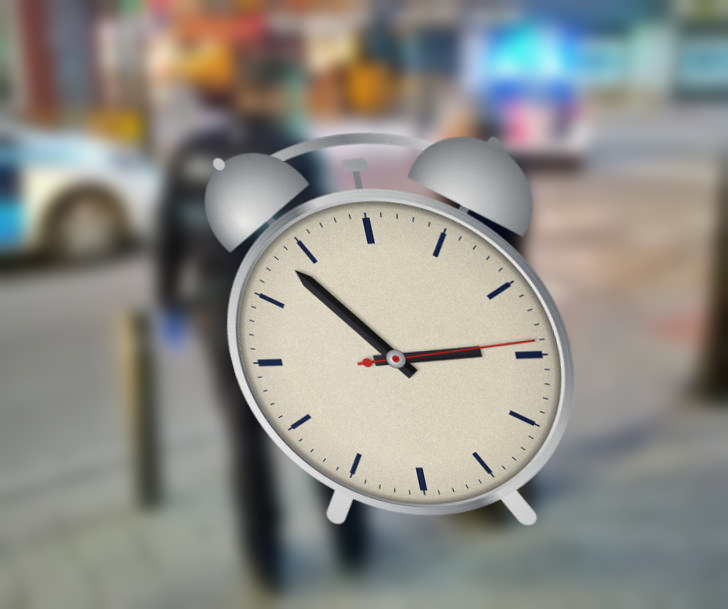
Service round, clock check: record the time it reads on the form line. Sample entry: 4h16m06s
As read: 2h53m14s
